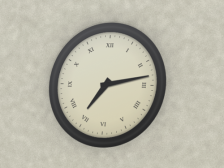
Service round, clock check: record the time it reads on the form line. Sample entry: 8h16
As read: 7h13
